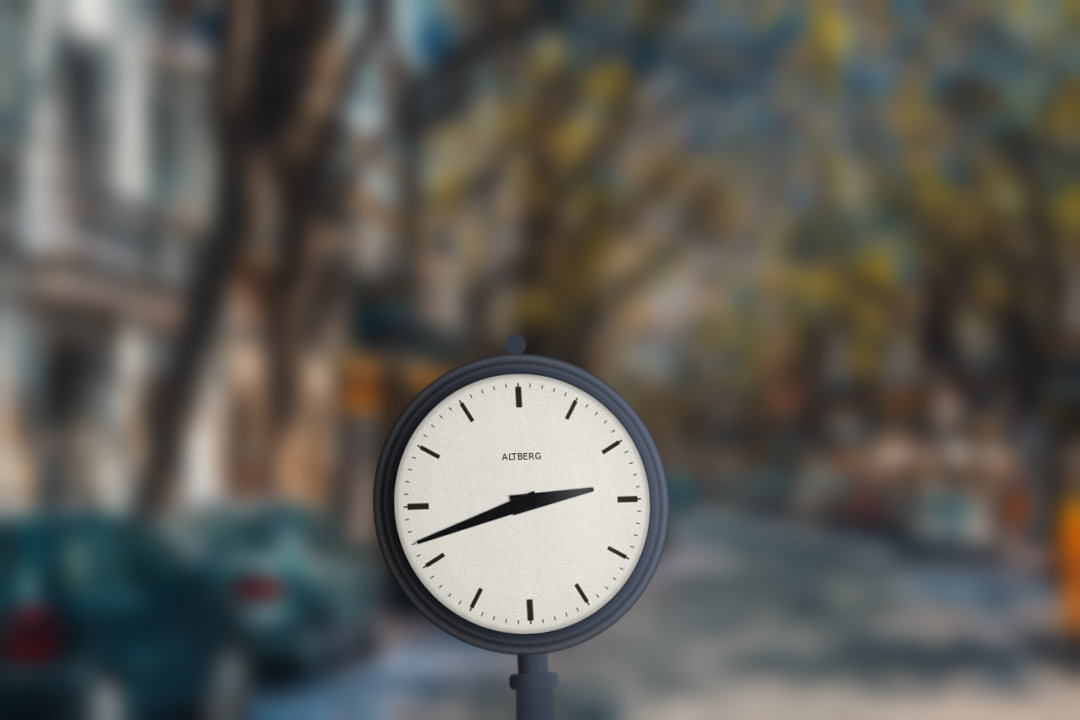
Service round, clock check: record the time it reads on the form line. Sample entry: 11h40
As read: 2h42
